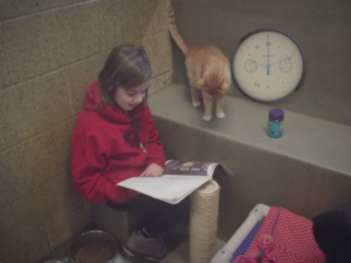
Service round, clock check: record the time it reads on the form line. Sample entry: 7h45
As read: 9h11
